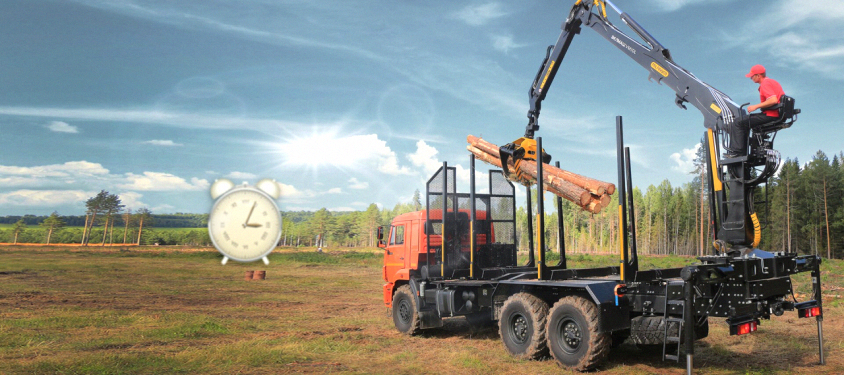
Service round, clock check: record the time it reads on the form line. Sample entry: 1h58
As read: 3h04
